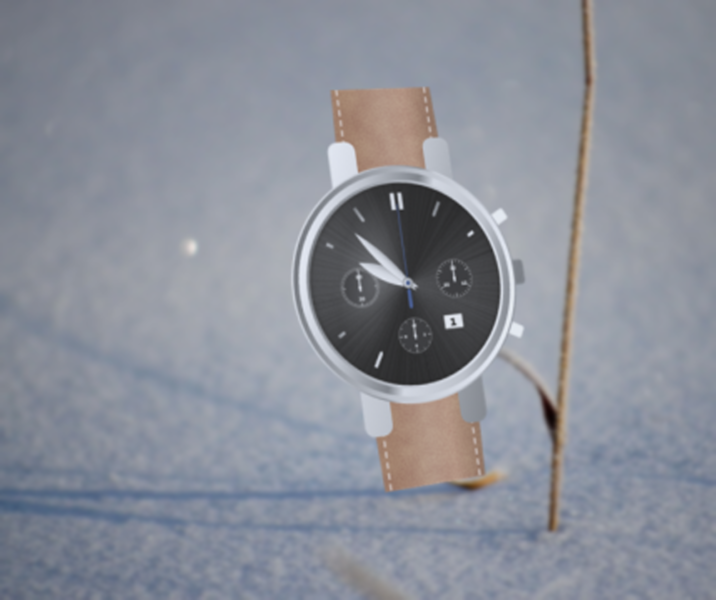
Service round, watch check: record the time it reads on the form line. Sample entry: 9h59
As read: 9h53
